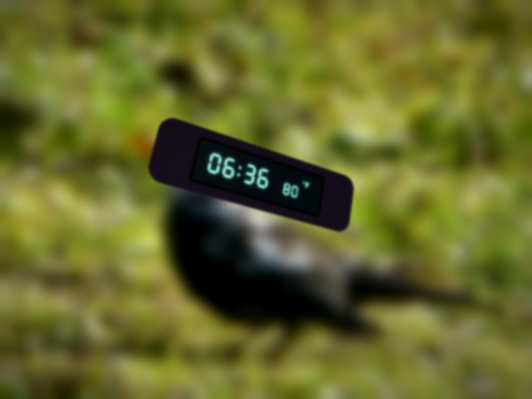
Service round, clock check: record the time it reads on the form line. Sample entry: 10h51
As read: 6h36
